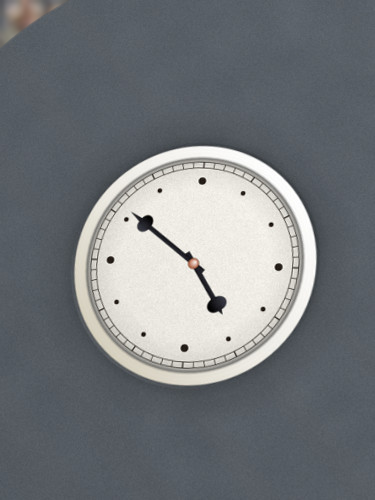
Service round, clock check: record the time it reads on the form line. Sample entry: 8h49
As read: 4h51
